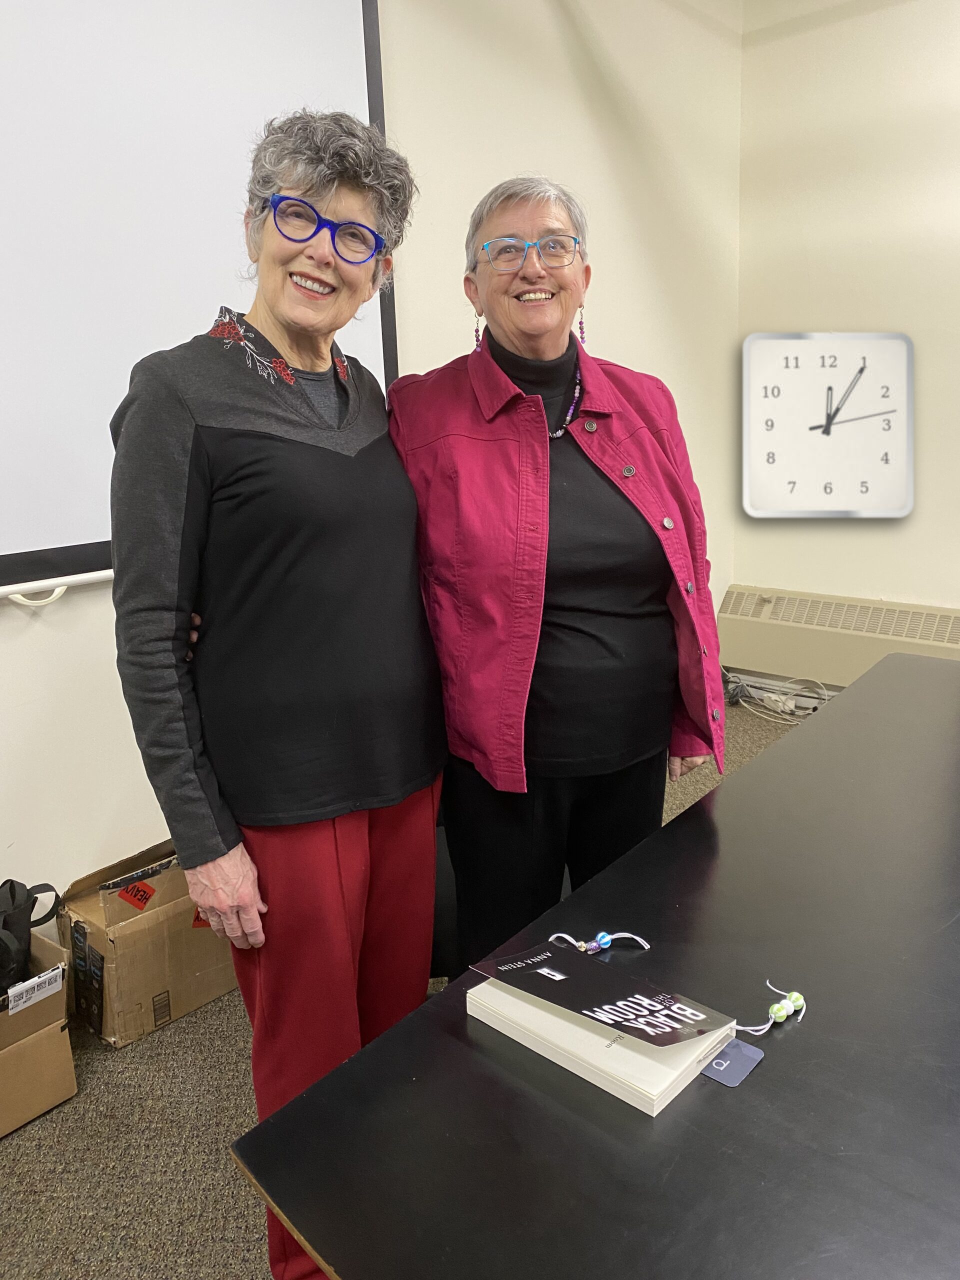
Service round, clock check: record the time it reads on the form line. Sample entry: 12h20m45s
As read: 12h05m13s
